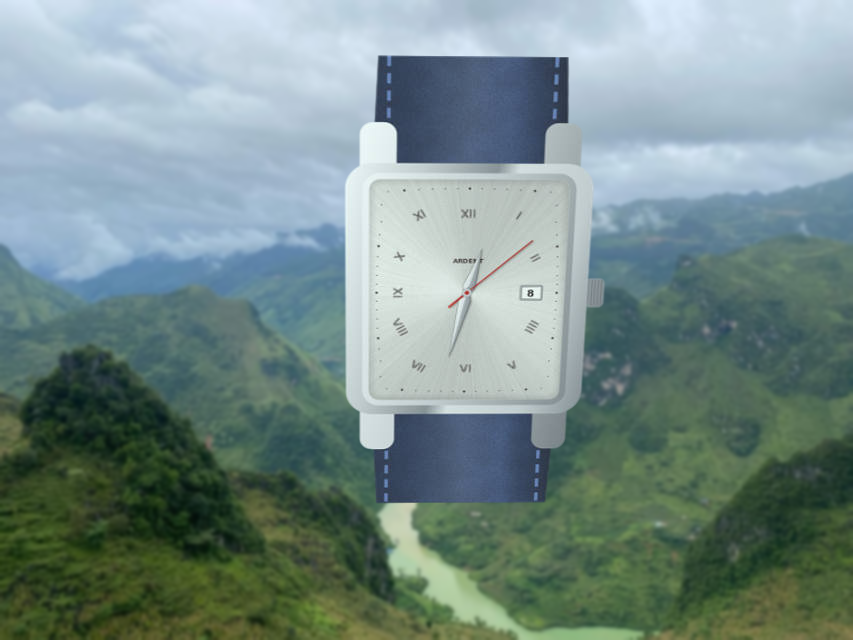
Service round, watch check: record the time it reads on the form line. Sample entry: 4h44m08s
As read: 12h32m08s
